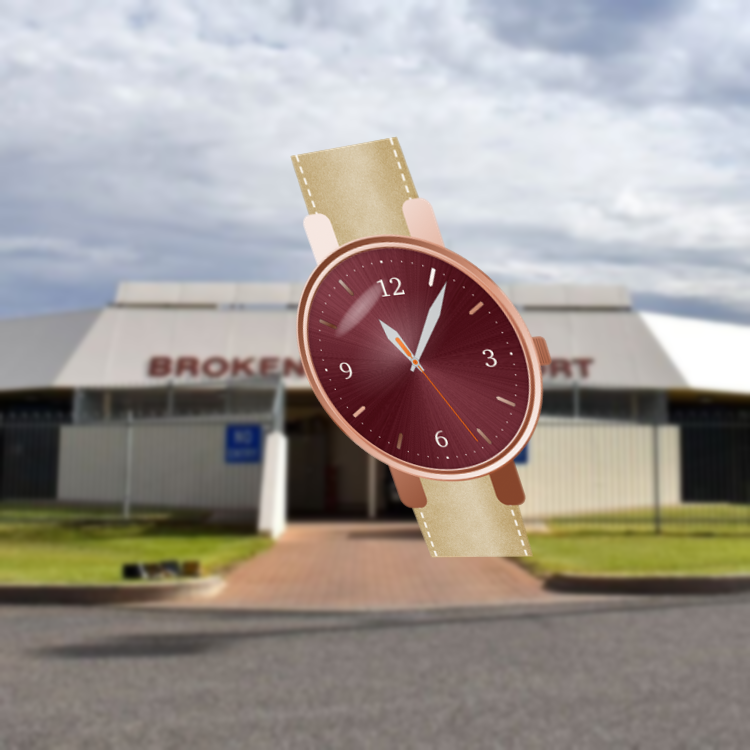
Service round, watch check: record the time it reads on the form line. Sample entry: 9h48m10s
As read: 11h06m26s
